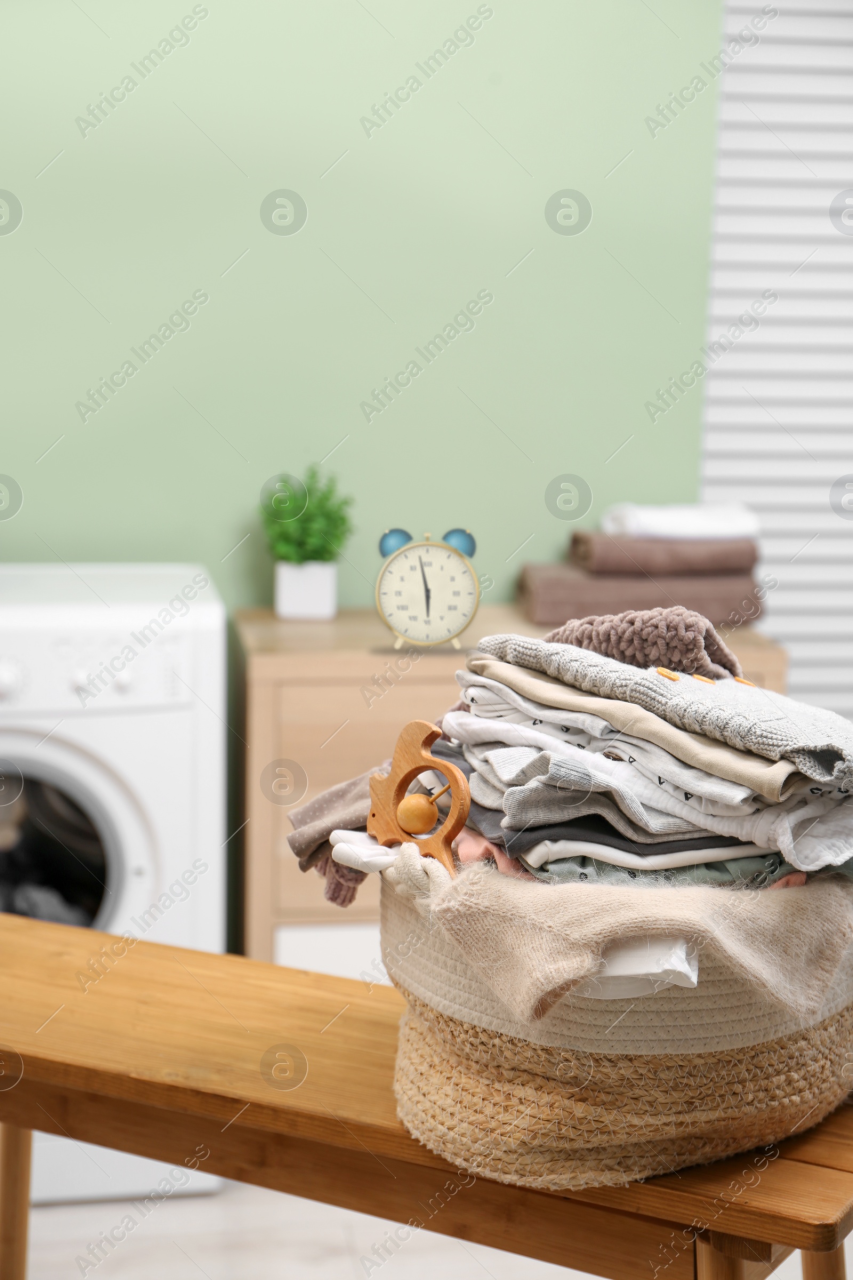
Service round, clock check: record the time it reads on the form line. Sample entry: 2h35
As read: 5h58
